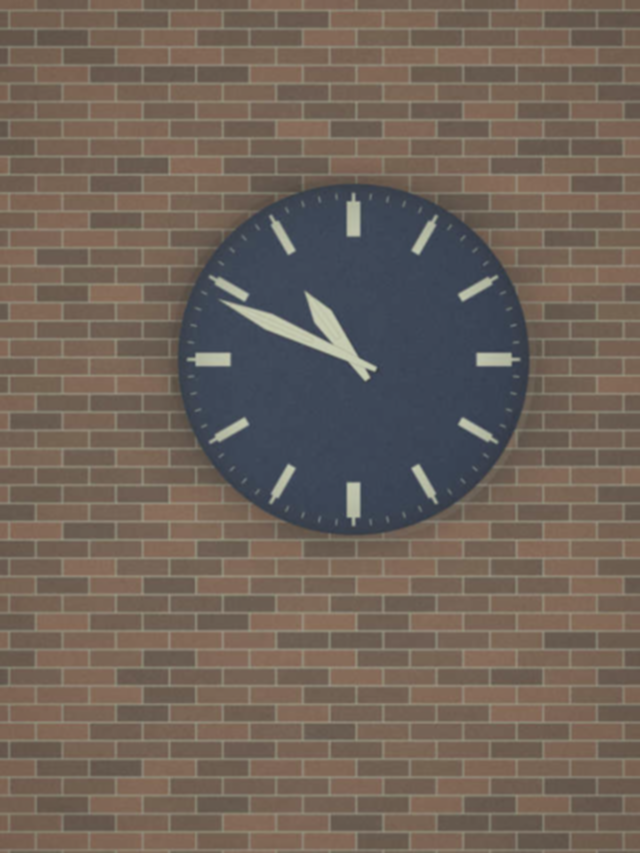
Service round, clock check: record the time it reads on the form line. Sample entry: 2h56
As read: 10h49
